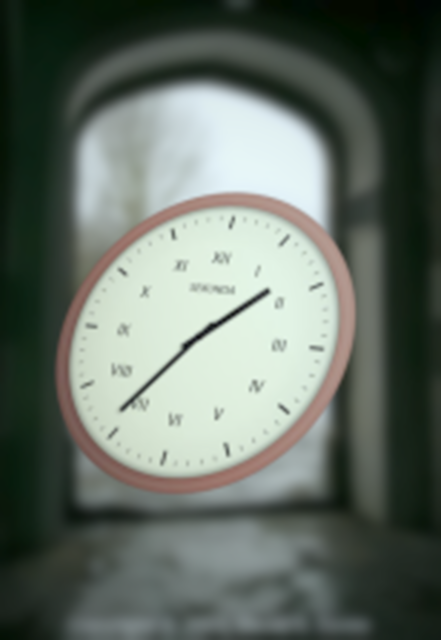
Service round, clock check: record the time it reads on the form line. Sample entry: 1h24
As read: 1h36
